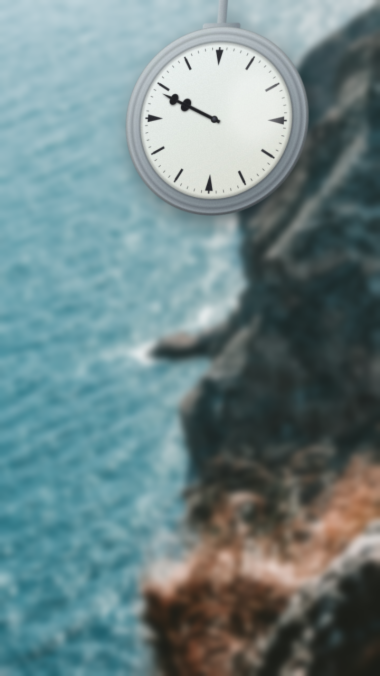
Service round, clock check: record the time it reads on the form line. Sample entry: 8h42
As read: 9h49
